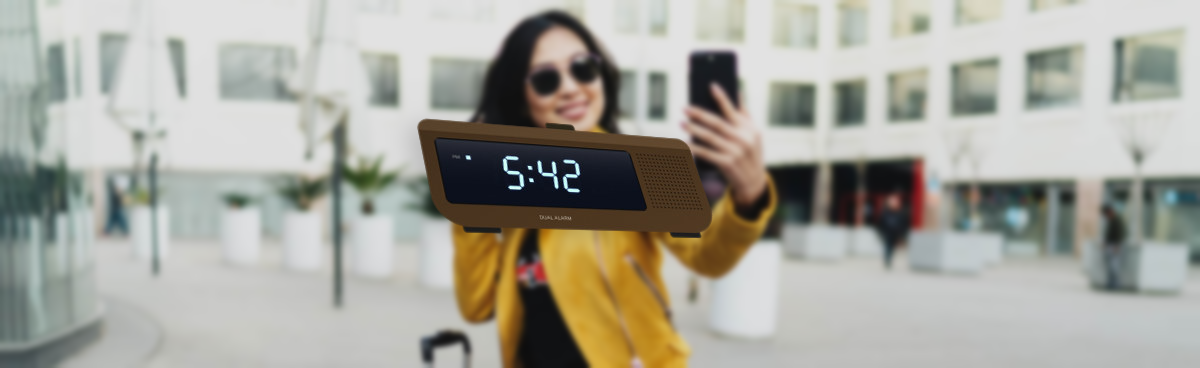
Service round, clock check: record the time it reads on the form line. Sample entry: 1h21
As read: 5h42
